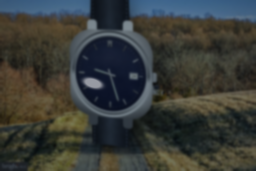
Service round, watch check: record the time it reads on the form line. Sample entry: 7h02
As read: 9h27
